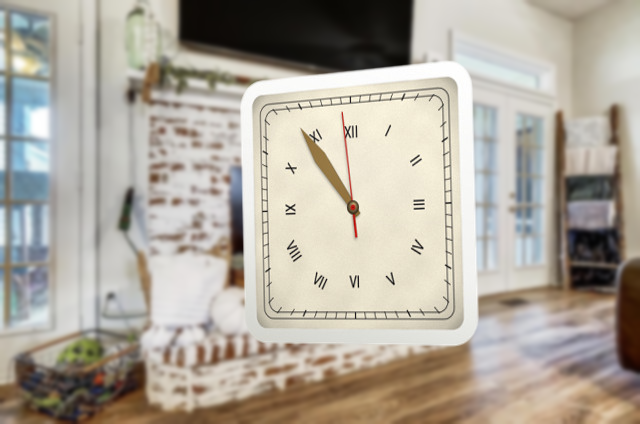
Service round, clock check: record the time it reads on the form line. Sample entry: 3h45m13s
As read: 10h53m59s
